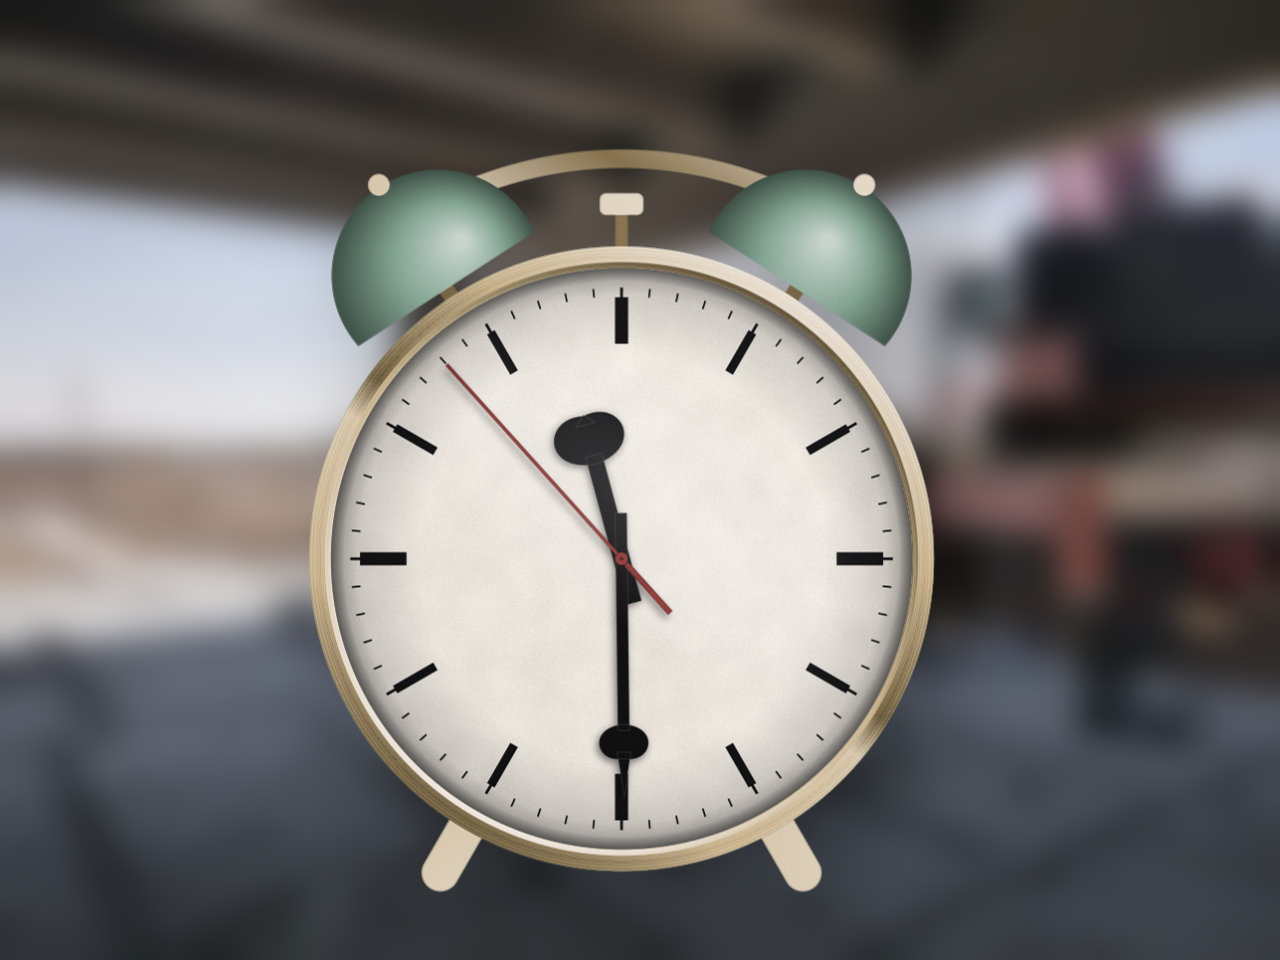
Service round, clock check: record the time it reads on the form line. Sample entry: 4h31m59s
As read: 11h29m53s
